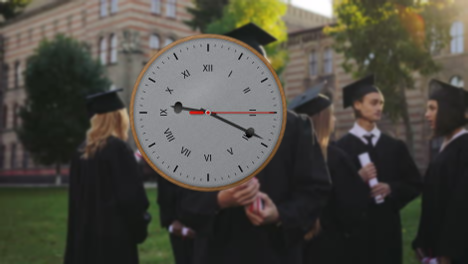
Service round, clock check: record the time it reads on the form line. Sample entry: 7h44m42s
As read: 9h19m15s
